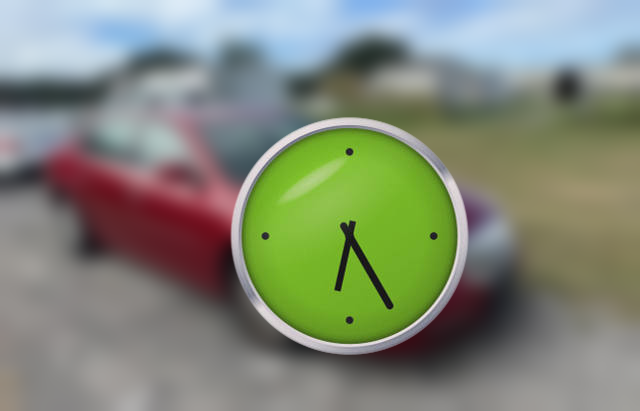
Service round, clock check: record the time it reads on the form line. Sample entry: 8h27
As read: 6h25
